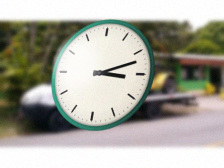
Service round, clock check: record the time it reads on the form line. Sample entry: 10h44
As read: 3h12
